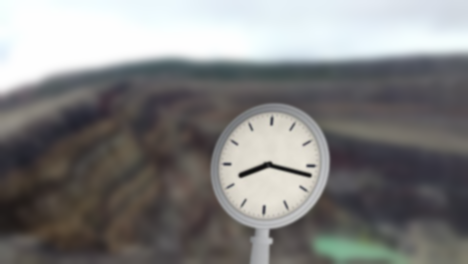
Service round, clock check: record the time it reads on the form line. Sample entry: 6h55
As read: 8h17
